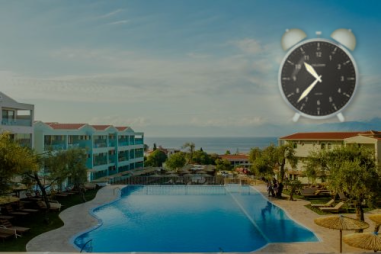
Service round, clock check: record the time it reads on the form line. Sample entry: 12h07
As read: 10h37
